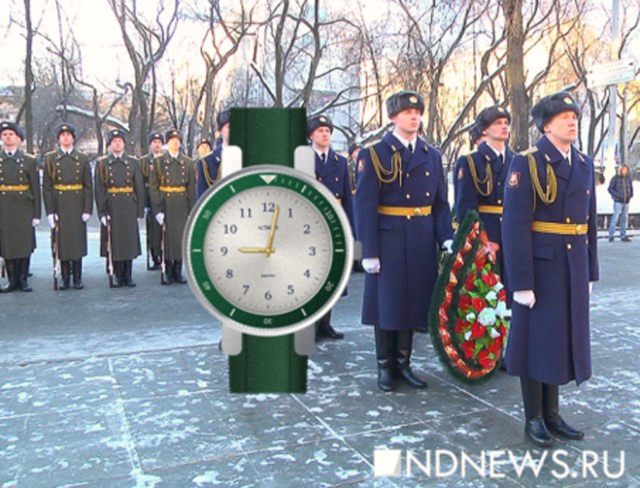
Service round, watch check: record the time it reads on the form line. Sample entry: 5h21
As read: 9h02
